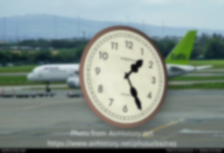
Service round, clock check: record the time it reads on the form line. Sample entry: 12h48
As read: 1h25
